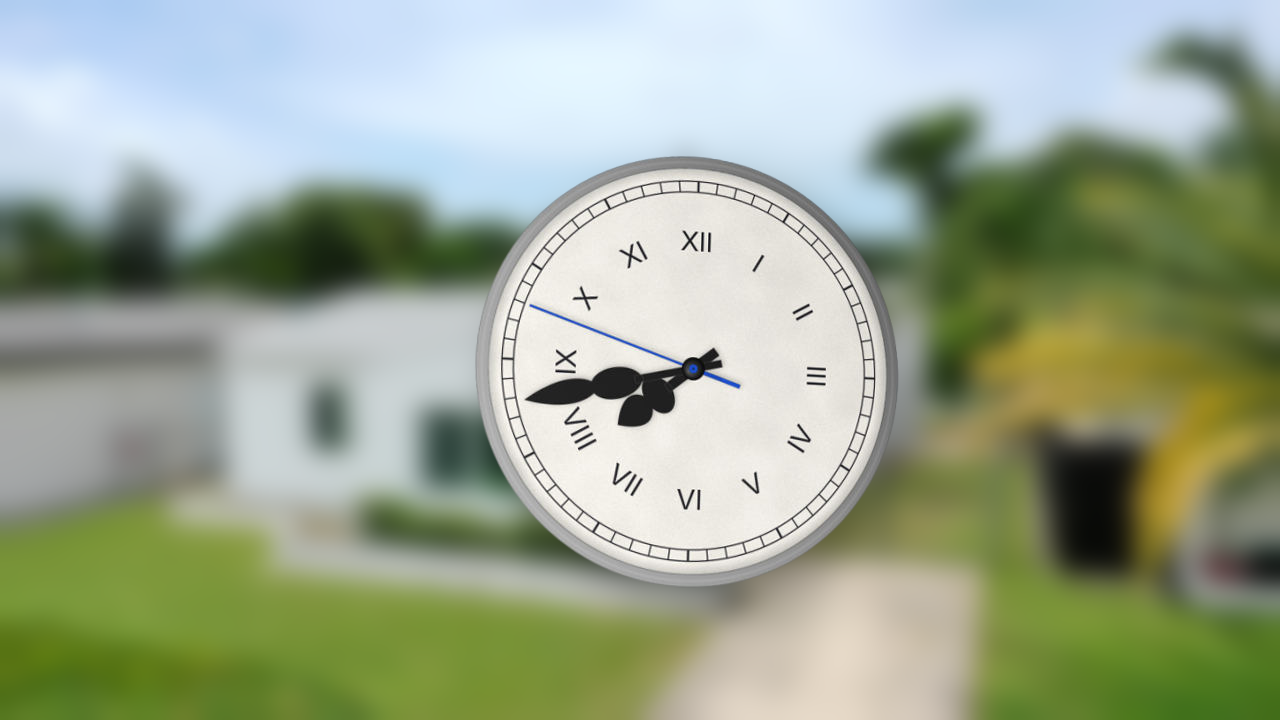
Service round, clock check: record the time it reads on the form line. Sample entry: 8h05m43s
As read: 7h42m48s
